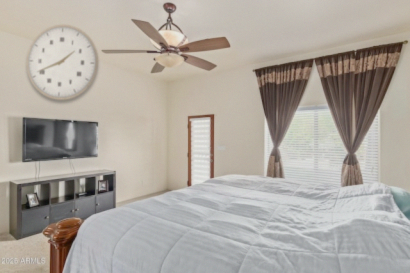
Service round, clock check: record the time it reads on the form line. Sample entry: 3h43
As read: 1h41
